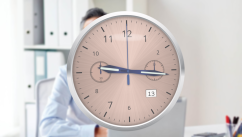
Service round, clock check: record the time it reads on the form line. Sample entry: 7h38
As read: 9h16
